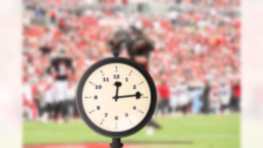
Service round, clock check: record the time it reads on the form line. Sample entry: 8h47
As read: 12h14
